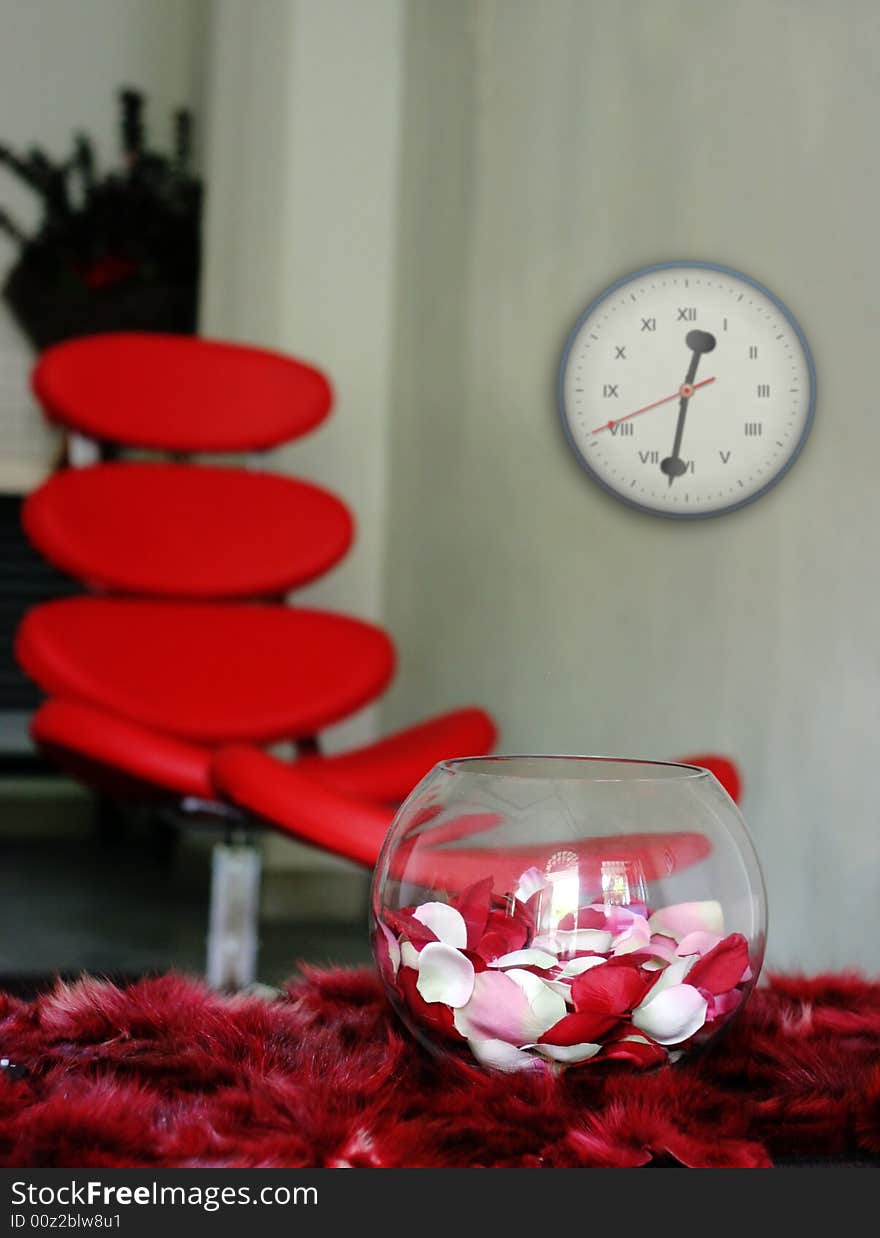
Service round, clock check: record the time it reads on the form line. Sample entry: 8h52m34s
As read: 12h31m41s
